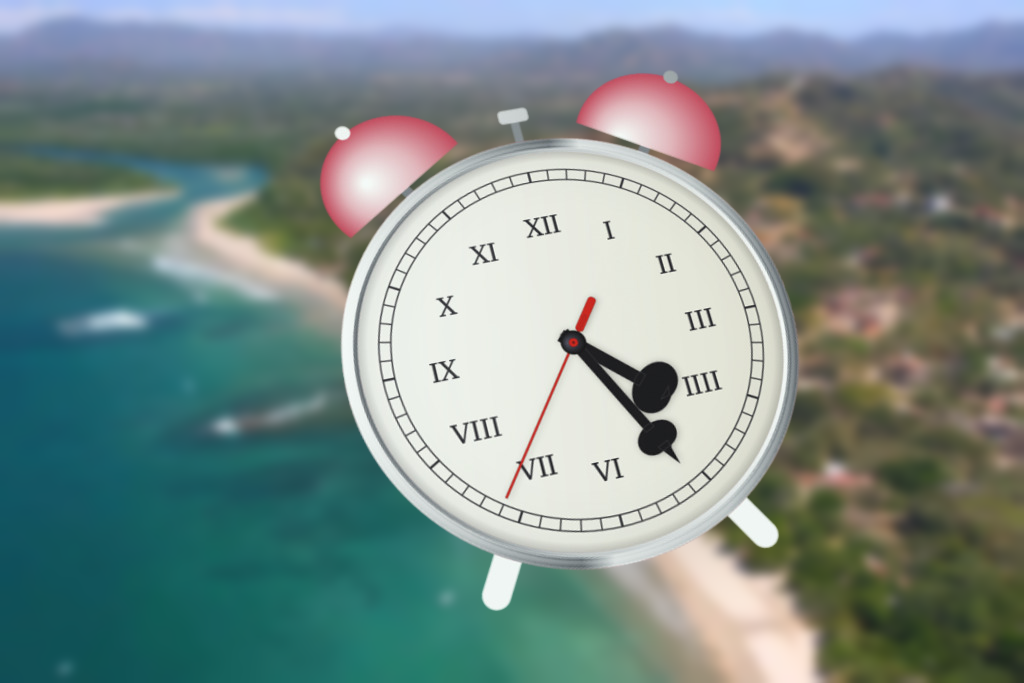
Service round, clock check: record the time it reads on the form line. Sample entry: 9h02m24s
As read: 4h25m36s
